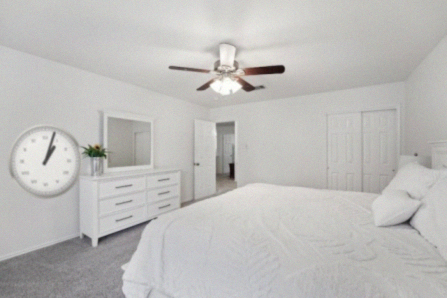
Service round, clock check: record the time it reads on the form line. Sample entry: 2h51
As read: 1h03
